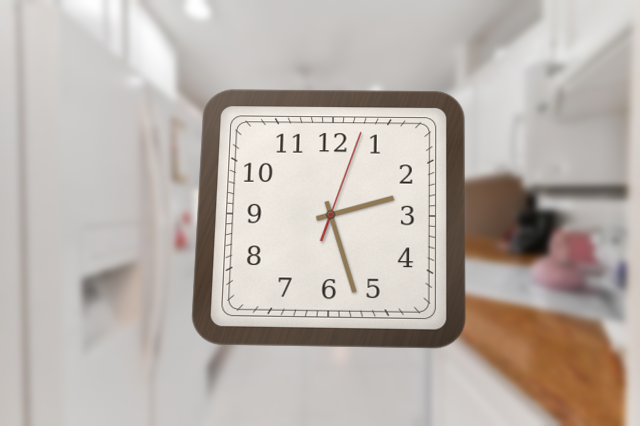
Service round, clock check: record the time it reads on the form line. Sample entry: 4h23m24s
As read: 2h27m03s
